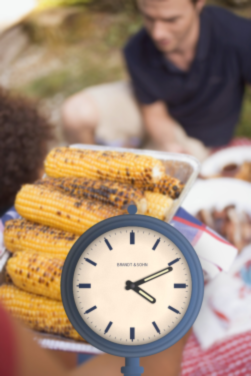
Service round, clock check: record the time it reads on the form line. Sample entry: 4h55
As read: 4h11
